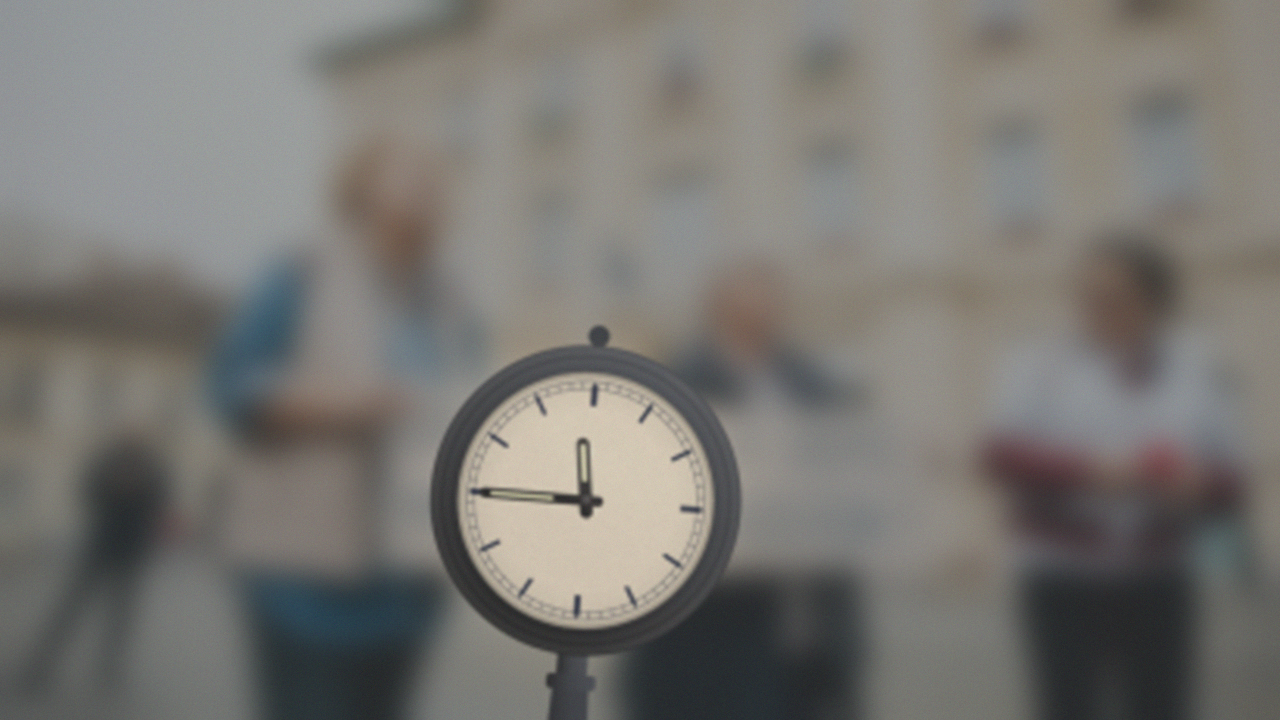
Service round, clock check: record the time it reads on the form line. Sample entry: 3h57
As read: 11h45
